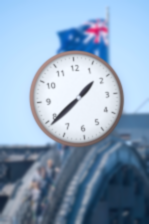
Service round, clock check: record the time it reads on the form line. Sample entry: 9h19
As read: 1h39
